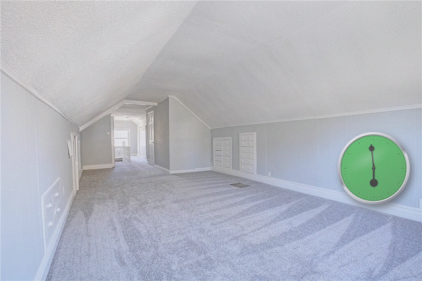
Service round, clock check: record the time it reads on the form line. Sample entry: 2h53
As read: 5h59
